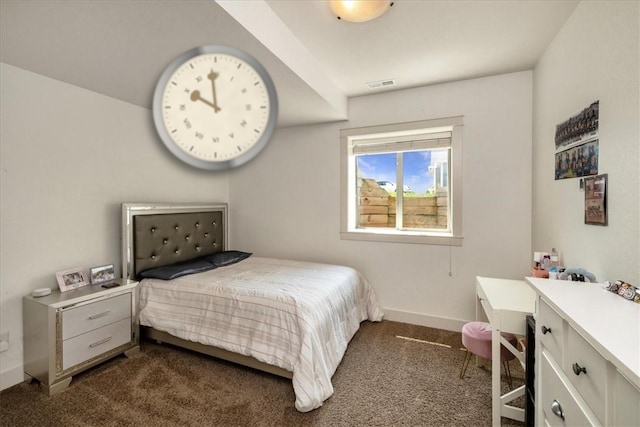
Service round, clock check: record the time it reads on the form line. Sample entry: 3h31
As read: 9h59
